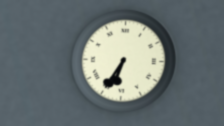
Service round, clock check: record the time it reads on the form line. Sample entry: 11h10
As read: 6h35
